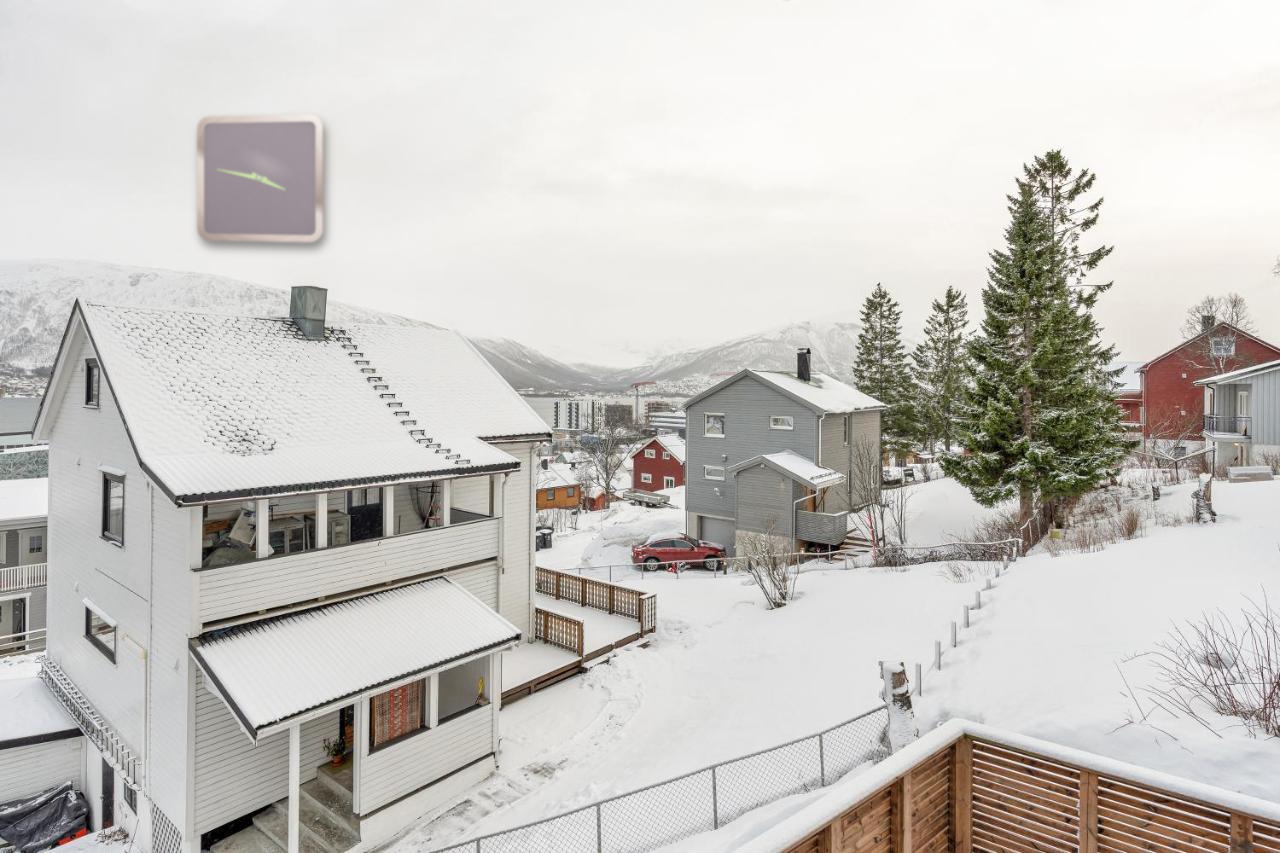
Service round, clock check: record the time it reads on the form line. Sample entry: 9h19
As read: 3h47
